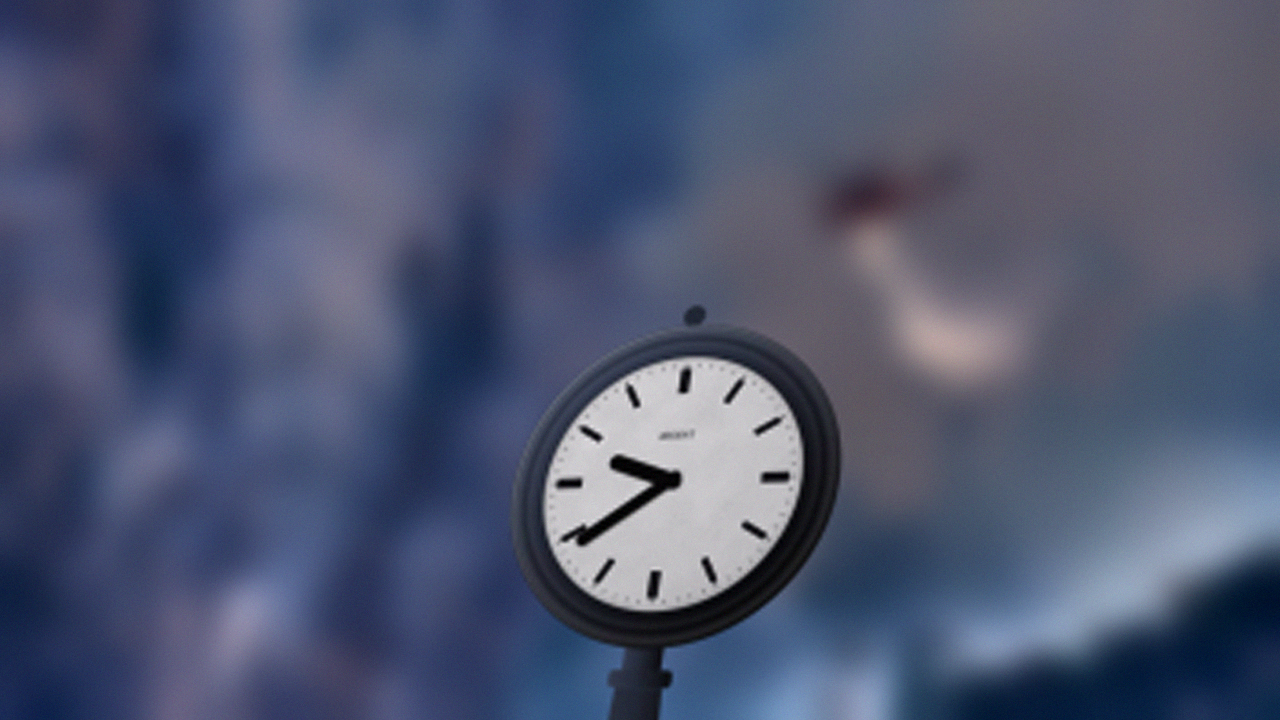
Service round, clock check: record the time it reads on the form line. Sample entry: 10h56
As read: 9h39
